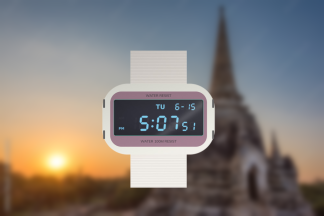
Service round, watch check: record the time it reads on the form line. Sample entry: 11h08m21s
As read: 5h07m51s
